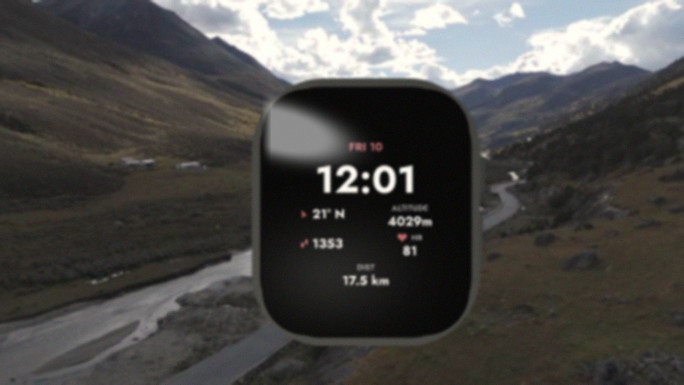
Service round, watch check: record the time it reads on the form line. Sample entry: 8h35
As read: 12h01
